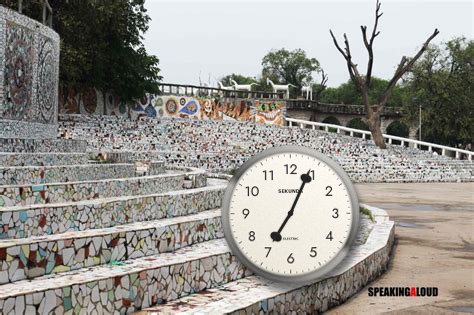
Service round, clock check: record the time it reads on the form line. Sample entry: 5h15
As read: 7h04
